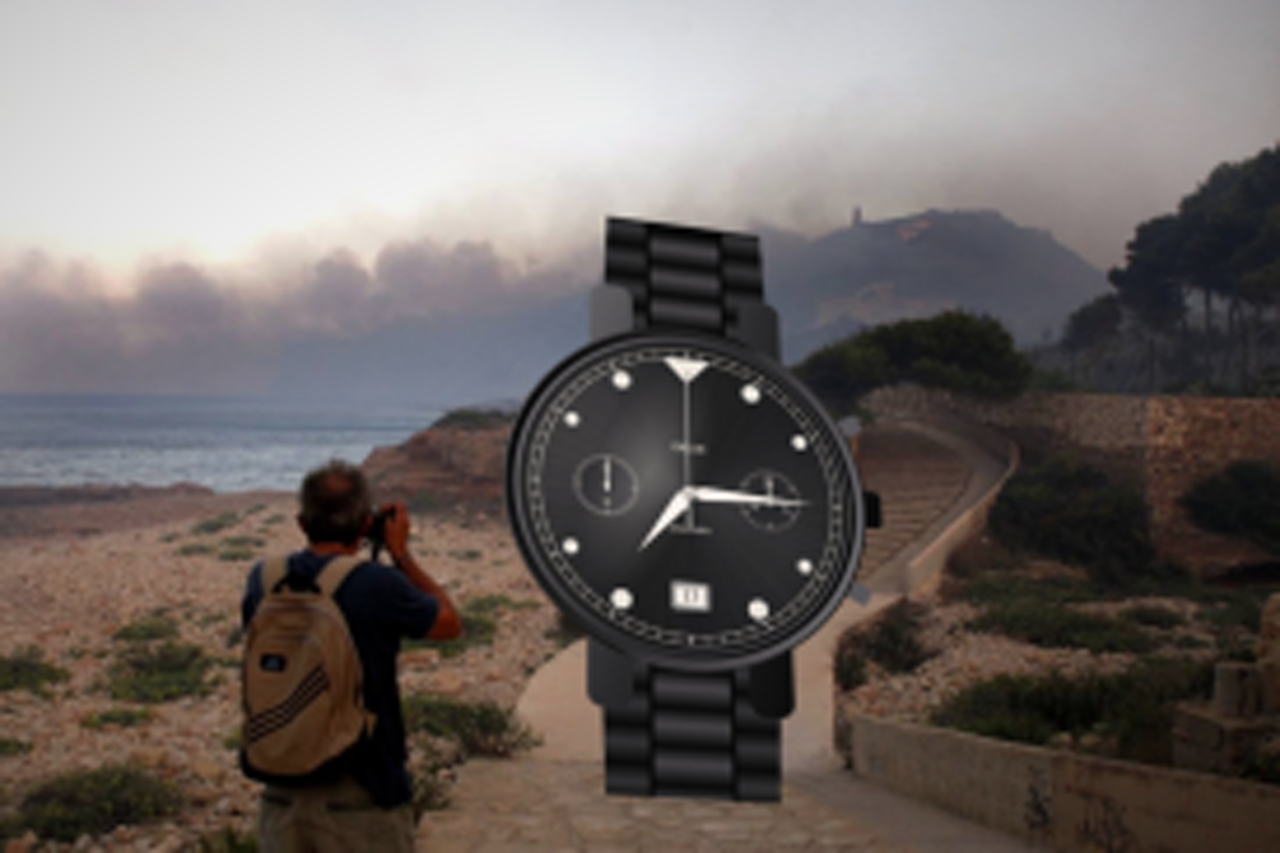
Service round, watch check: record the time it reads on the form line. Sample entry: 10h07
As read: 7h15
